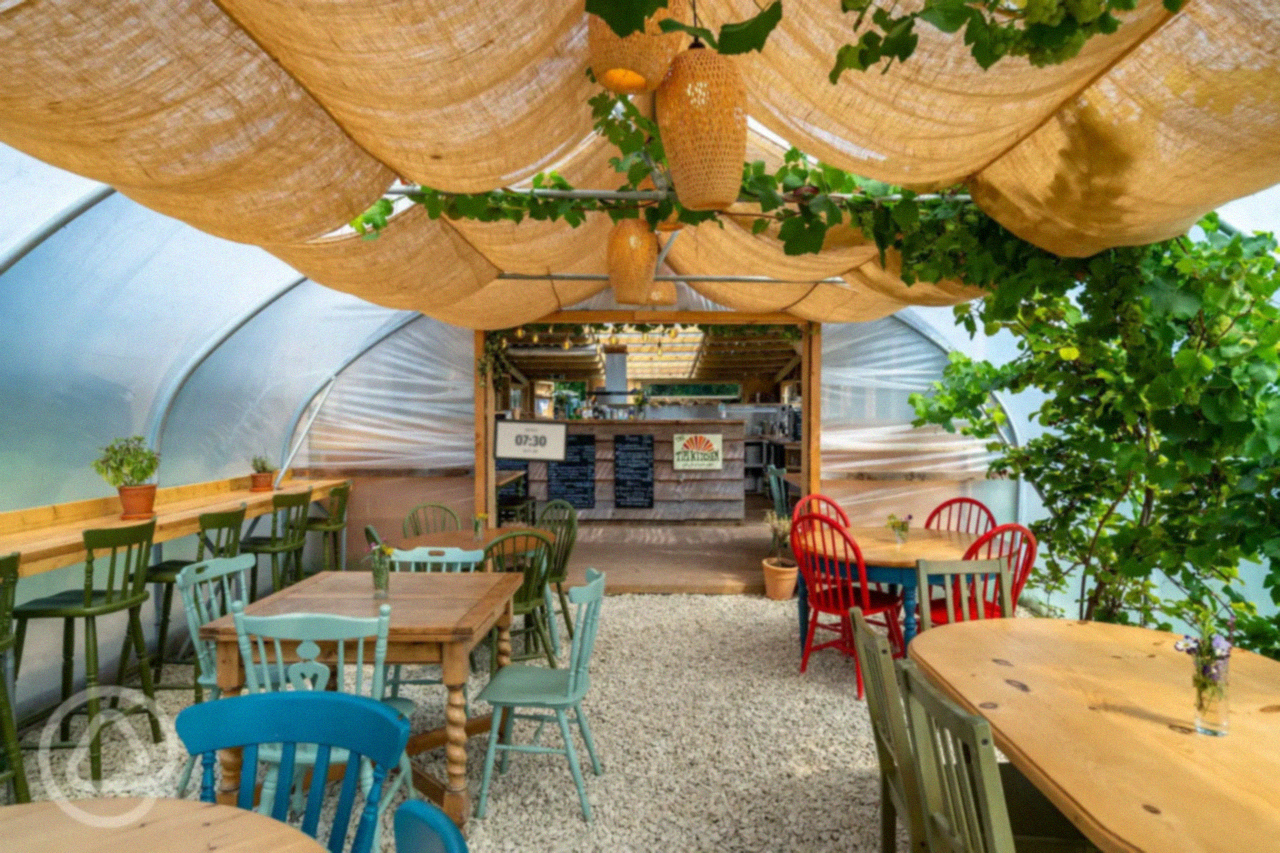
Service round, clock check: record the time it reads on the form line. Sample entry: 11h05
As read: 7h30
